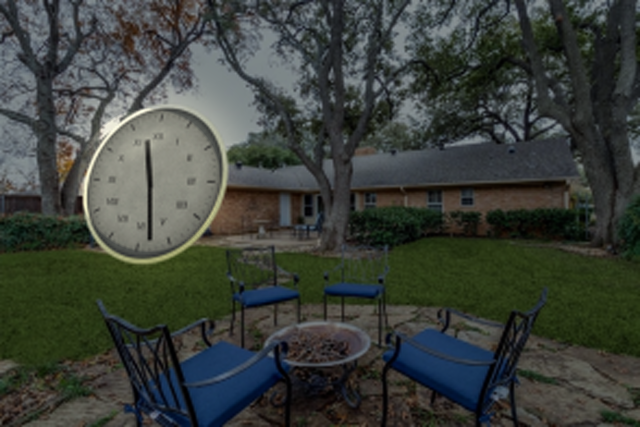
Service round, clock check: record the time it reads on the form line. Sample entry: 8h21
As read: 11h28
